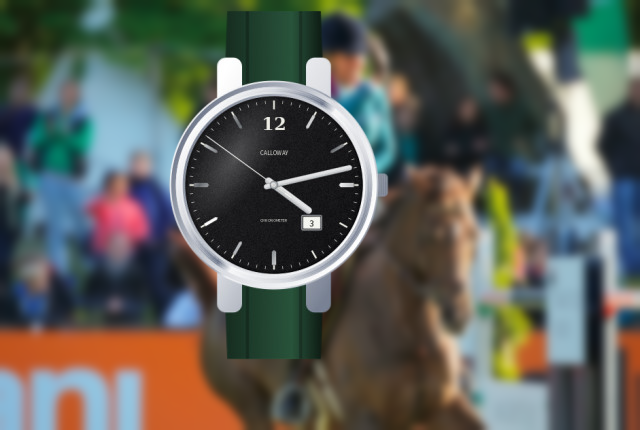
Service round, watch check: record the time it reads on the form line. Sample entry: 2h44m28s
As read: 4h12m51s
